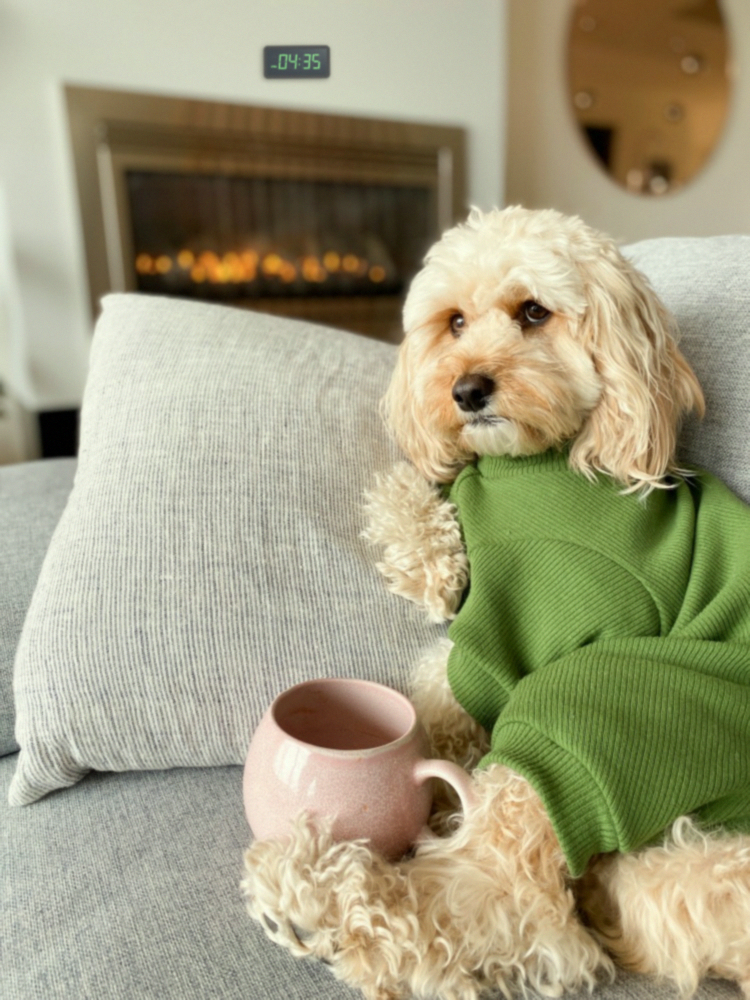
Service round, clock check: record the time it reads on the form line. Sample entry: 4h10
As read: 4h35
